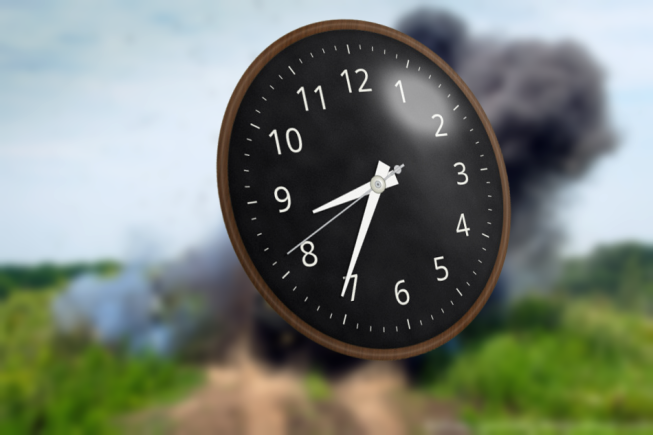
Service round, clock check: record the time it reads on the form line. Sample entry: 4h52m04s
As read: 8h35m41s
